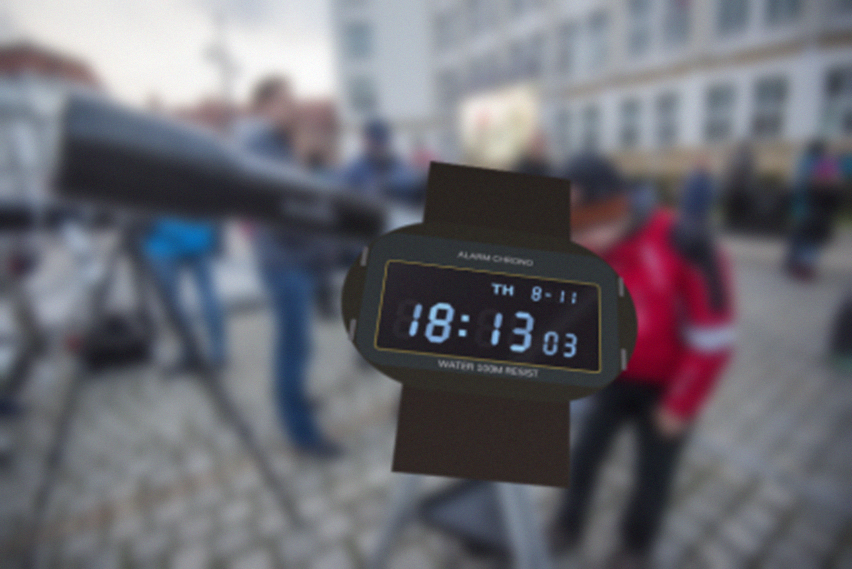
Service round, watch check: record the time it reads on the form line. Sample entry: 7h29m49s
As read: 18h13m03s
